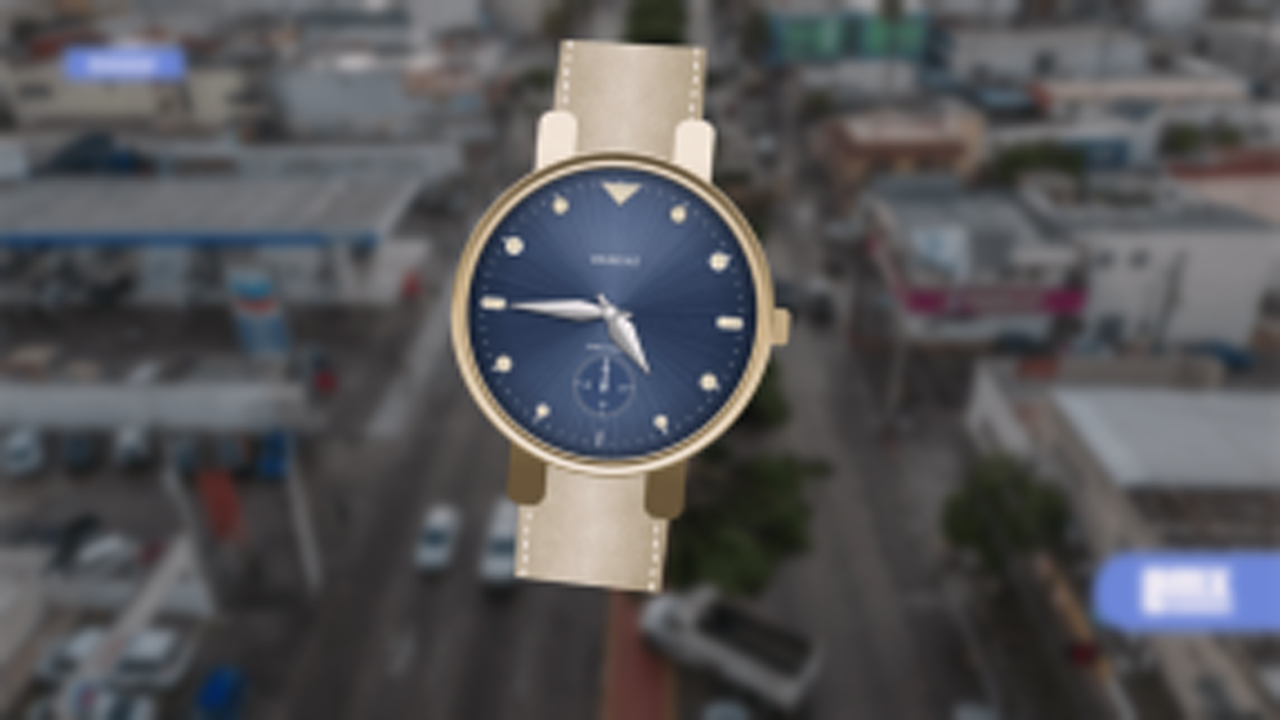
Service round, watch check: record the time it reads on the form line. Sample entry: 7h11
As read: 4h45
